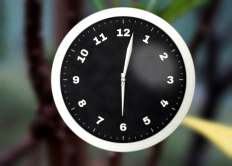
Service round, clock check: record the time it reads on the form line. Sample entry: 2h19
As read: 6h02
